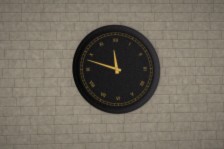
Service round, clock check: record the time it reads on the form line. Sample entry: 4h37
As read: 11h48
